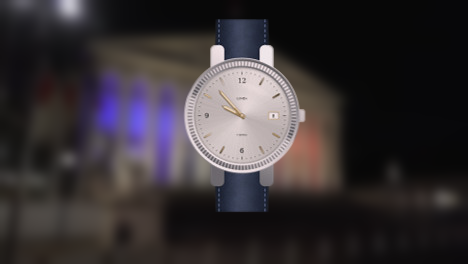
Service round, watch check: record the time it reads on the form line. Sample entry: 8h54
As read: 9h53
